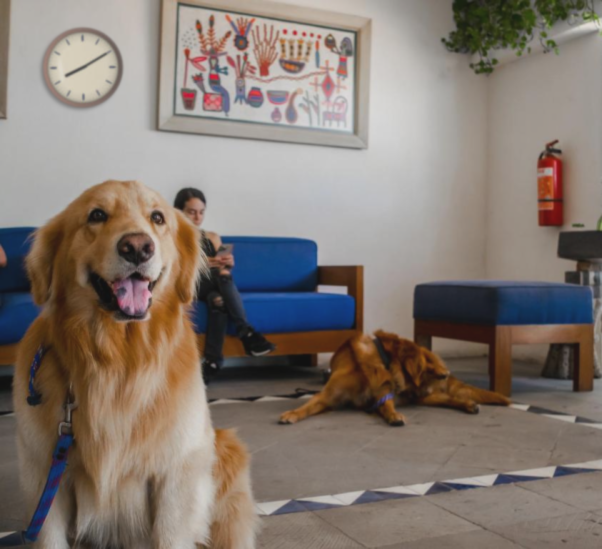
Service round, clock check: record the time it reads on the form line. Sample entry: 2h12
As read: 8h10
